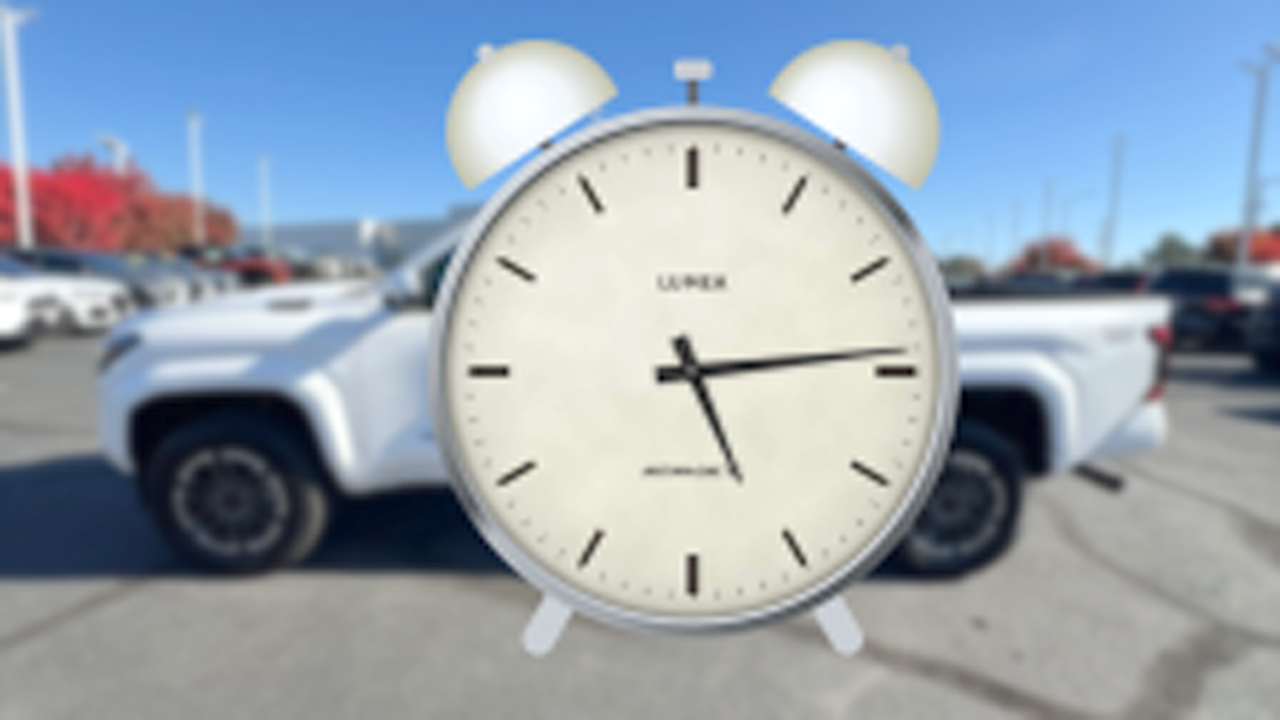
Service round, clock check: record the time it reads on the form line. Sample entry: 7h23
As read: 5h14
